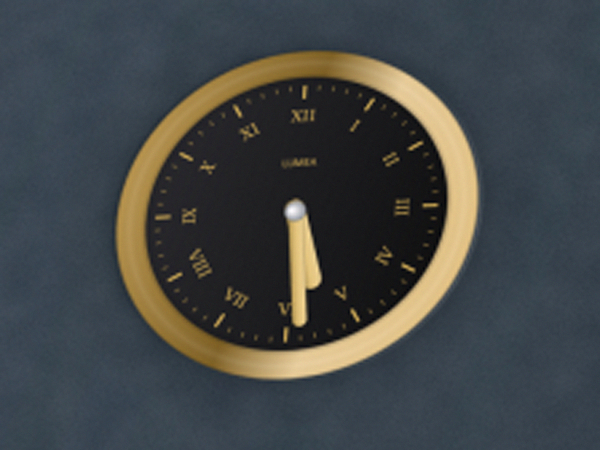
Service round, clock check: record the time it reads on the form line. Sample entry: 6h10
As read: 5h29
